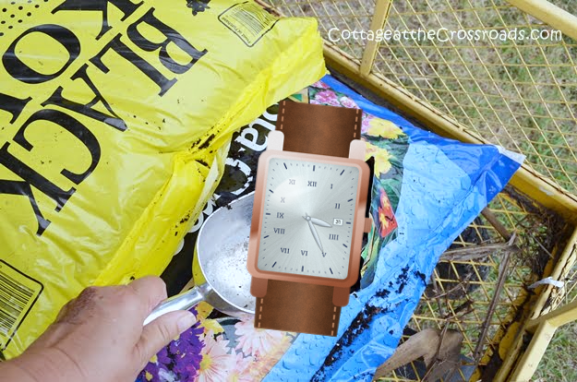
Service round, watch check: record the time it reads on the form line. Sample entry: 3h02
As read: 3h25
